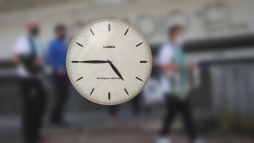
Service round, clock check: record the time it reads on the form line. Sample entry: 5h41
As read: 4h45
